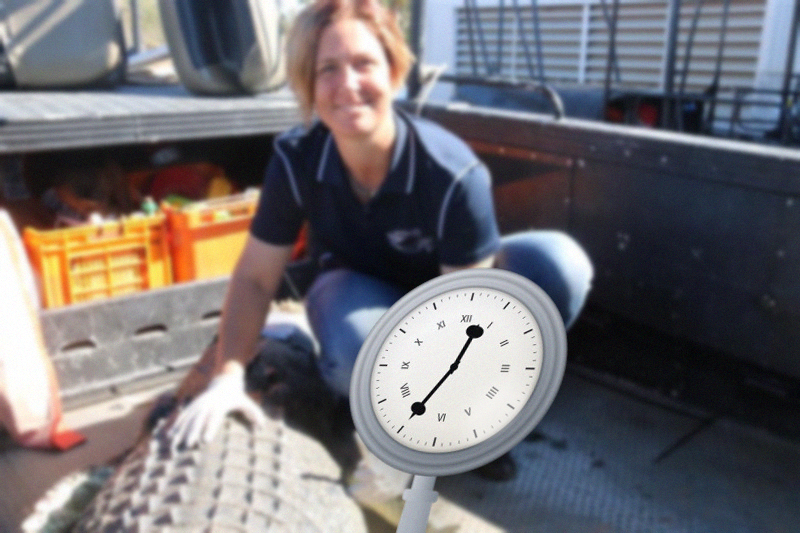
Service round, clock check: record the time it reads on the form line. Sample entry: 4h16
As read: 12h35
